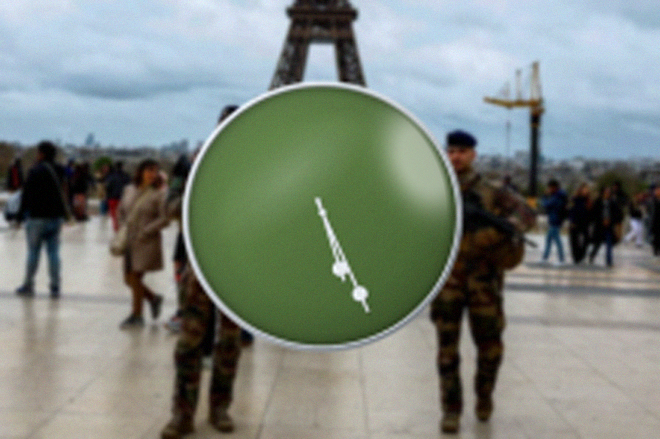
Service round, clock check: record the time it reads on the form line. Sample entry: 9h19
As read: 5h26
